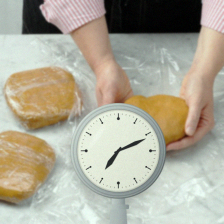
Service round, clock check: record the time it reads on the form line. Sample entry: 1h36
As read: 7h11
